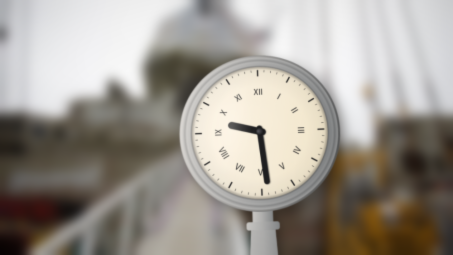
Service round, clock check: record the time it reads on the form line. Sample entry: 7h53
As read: 9h29
